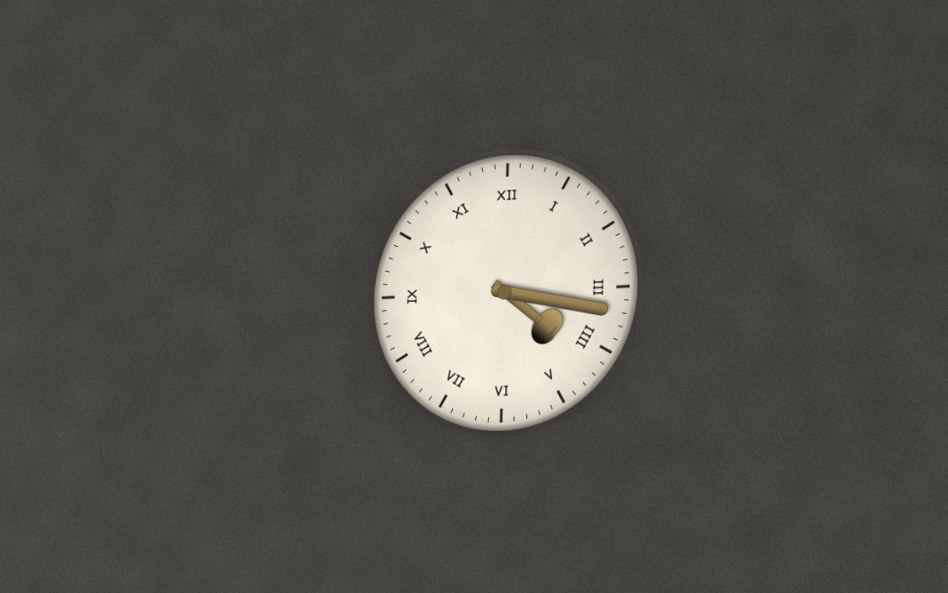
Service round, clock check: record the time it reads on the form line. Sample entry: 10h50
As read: 4h17
